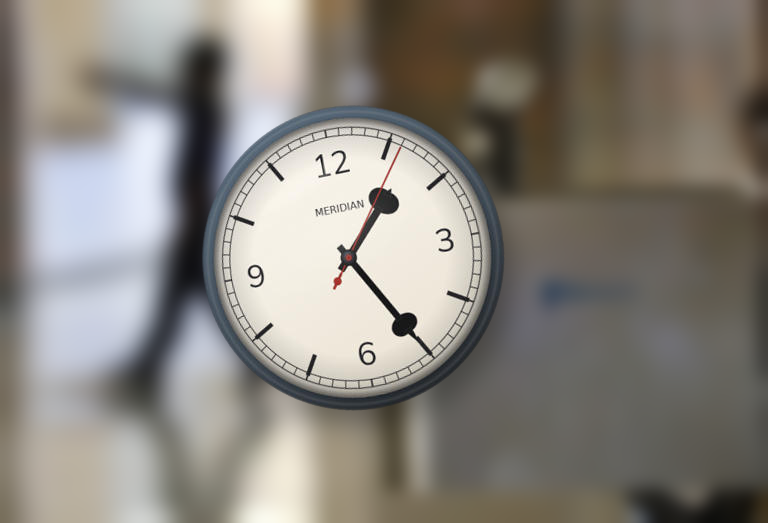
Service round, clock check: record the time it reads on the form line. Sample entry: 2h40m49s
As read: 1h25m06s
